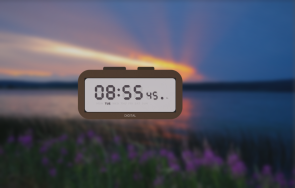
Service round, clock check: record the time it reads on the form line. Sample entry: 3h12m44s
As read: 8h55m45s
